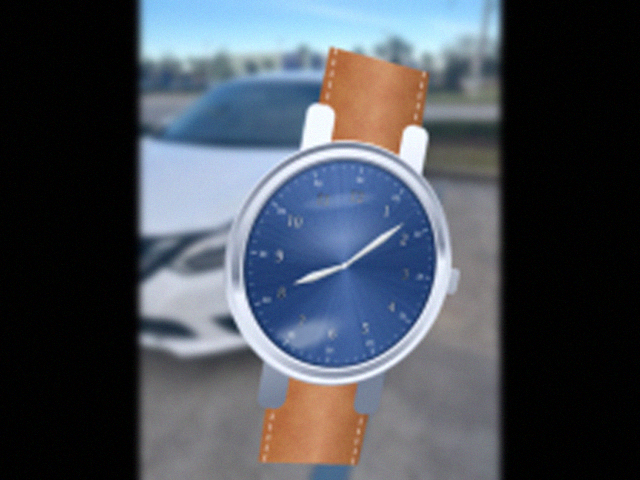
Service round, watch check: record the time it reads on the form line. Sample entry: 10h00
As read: 8h08
